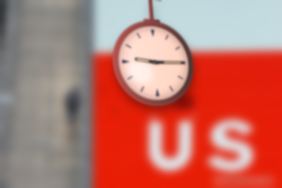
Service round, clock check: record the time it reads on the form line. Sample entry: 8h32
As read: 9h15
